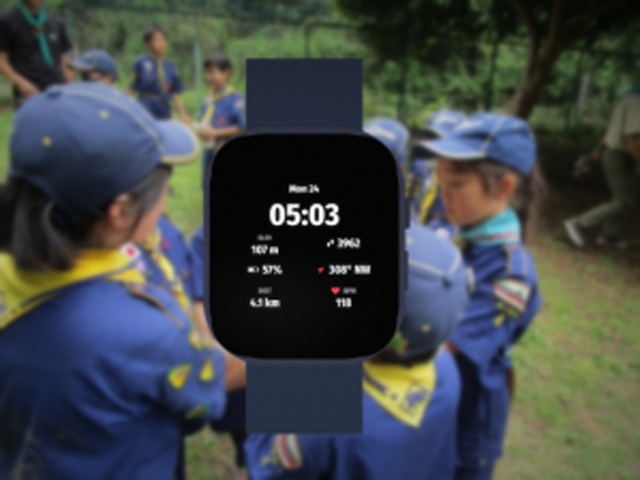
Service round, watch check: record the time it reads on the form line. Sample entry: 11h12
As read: 5h03
